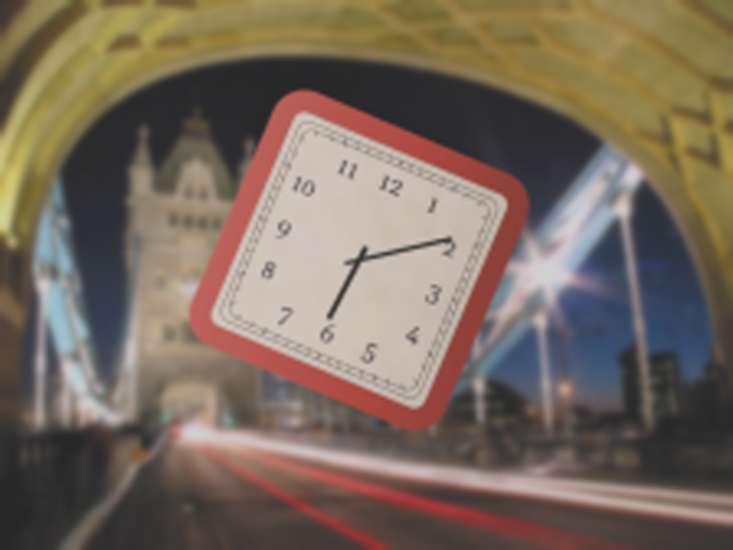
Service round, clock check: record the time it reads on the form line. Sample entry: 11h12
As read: 6h09
